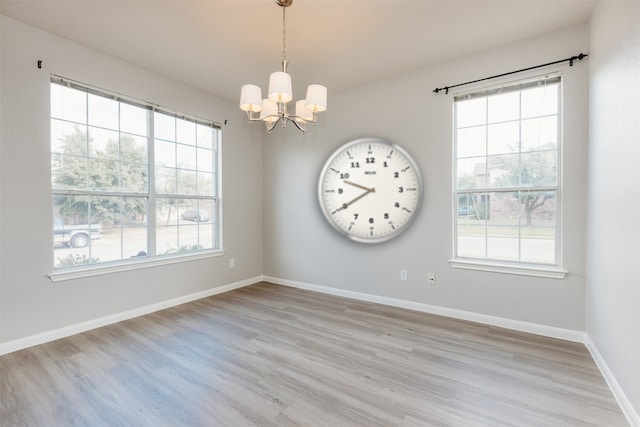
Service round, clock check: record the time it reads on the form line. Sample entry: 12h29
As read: 9h40
